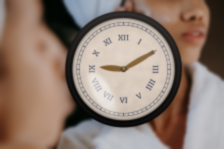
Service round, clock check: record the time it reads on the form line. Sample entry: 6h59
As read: 9h10
